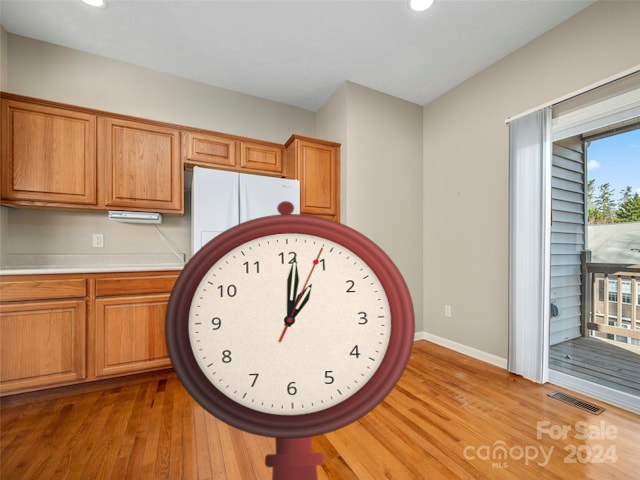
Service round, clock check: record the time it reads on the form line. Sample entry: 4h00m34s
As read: 1h01m04s
